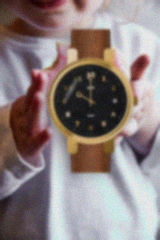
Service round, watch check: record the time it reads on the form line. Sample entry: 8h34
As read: 10h00
